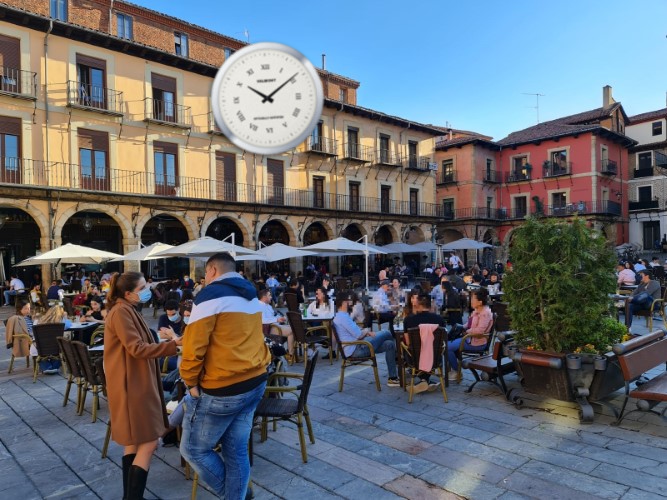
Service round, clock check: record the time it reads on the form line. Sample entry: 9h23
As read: 10h09
